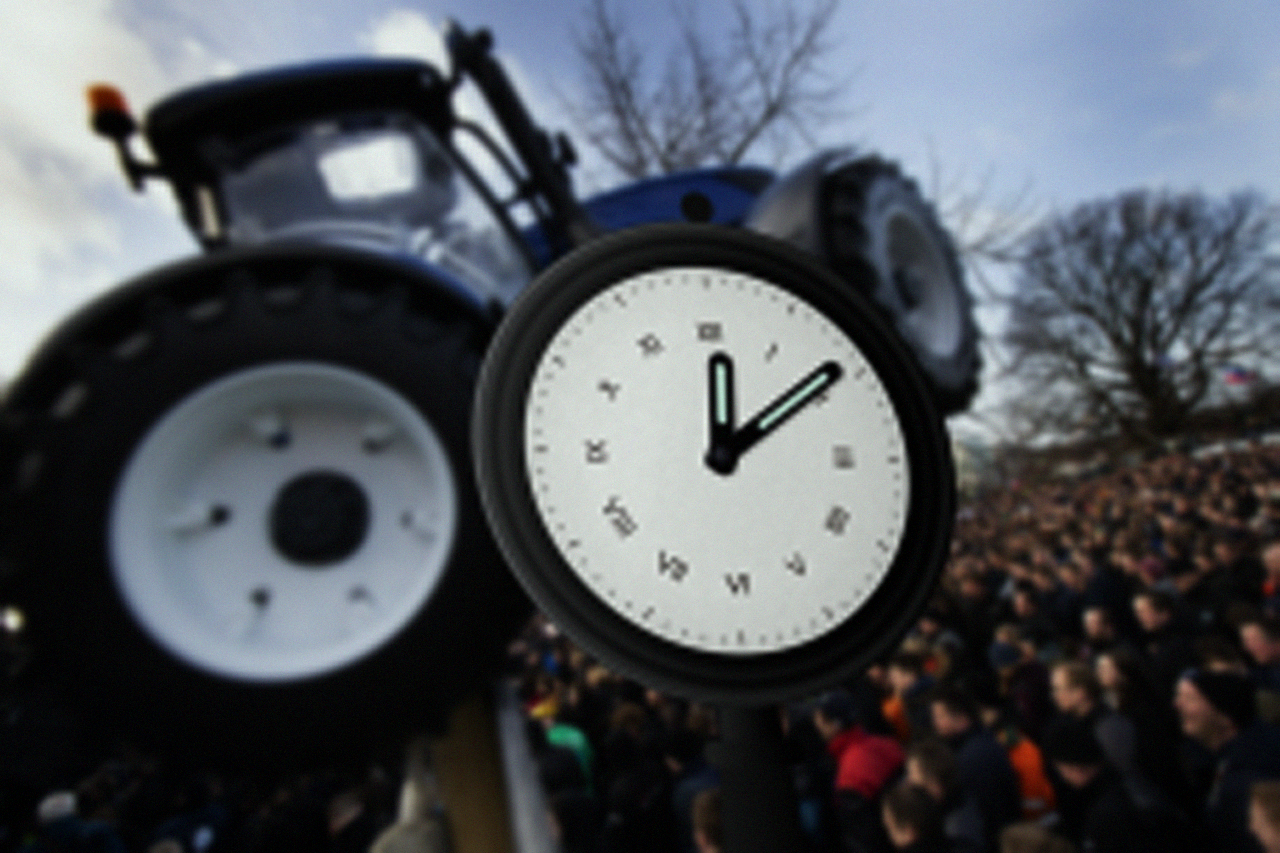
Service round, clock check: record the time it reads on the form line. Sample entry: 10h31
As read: 12h09
